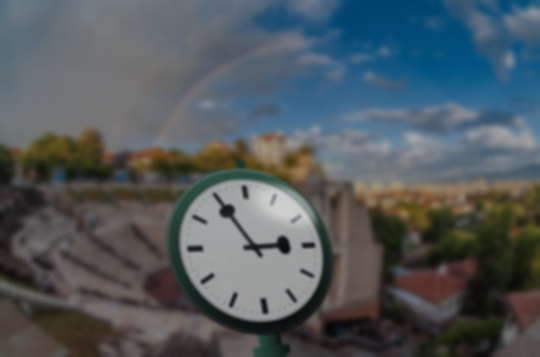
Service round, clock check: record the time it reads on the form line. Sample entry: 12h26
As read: 2h55
